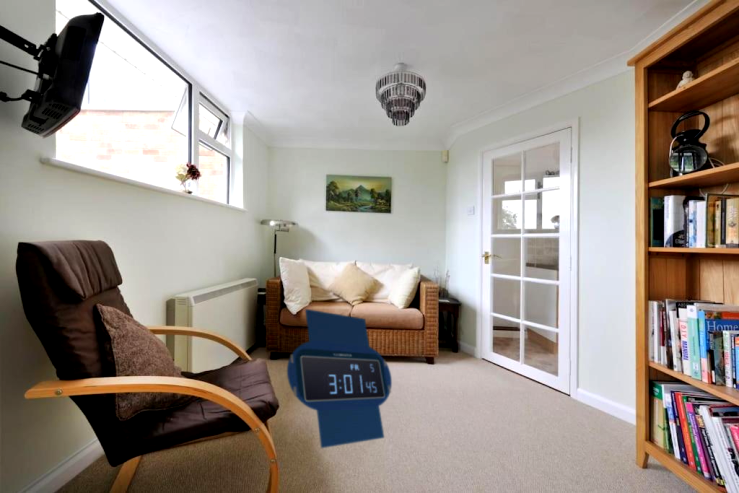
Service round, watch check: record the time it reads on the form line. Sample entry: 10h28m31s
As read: 3h01m45s
